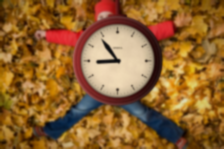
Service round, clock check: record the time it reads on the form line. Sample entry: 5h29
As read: 8h54
